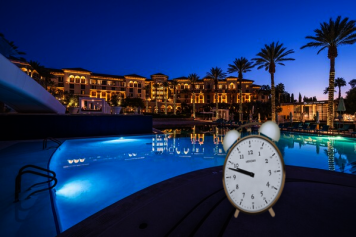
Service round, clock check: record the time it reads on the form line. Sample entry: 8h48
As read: 9h48
